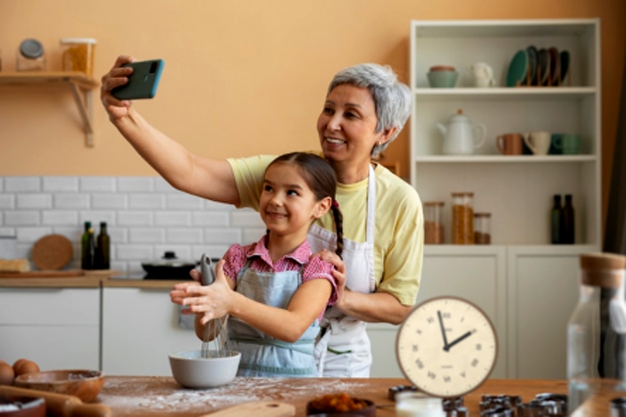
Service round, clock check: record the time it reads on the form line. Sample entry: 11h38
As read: 1h58
